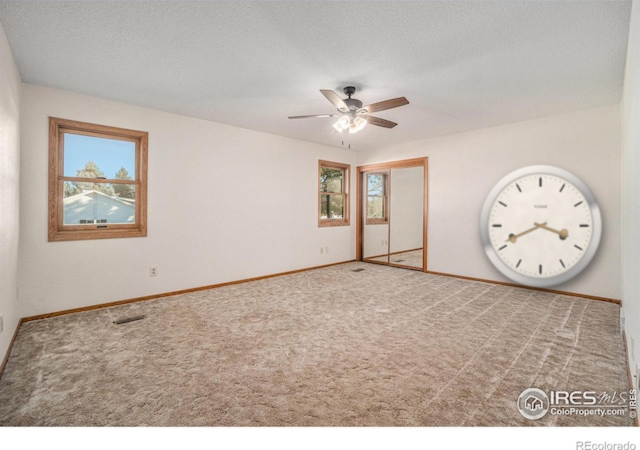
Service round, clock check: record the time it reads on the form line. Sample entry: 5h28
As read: 3h41
